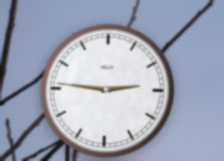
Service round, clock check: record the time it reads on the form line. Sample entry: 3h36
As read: 2h46
